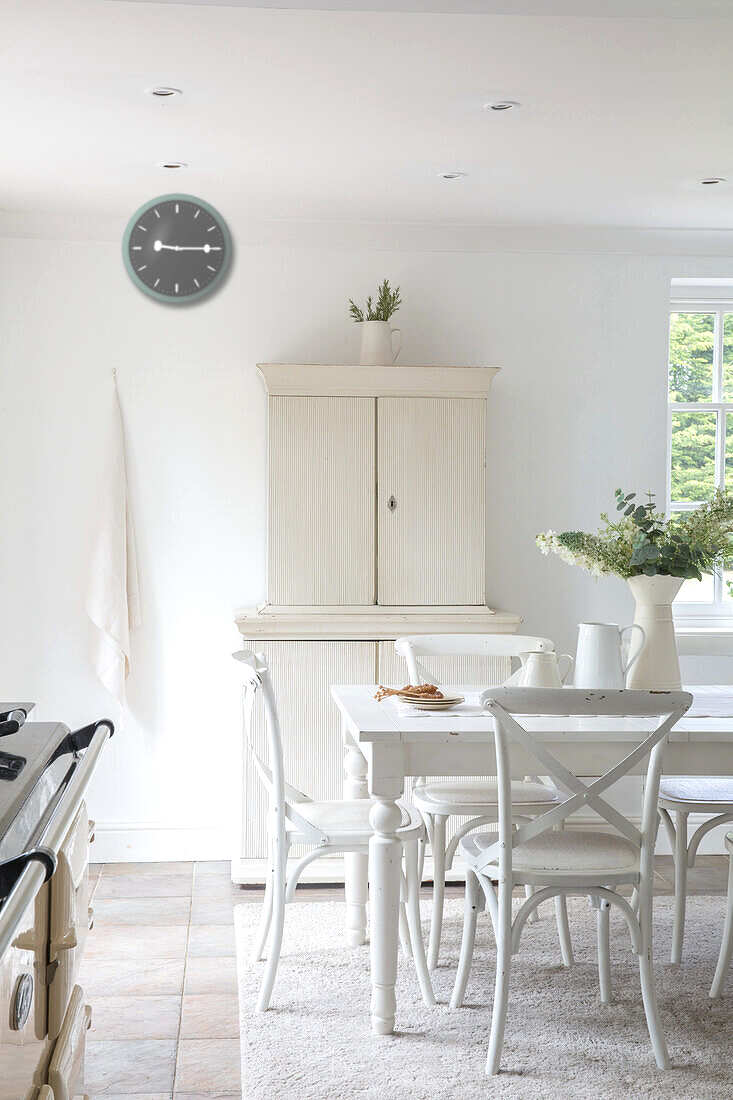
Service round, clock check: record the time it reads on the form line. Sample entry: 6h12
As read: 9h15
